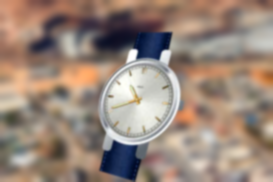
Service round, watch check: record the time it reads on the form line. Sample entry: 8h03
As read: 10h41
